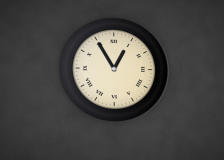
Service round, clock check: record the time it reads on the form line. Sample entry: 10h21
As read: 12h55
